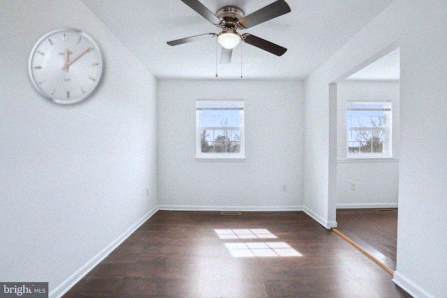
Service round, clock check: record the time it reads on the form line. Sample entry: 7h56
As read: 12h09
